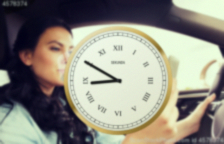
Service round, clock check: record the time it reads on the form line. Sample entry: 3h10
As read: 8h50
